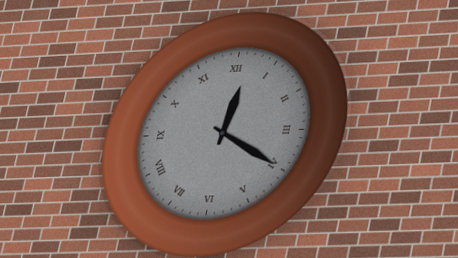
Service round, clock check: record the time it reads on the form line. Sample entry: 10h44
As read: 12h20
